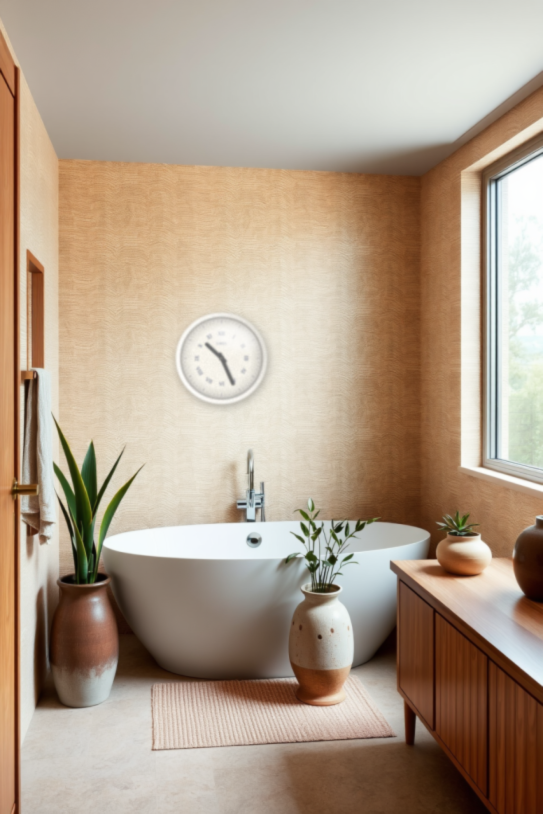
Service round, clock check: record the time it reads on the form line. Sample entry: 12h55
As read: 10h26
